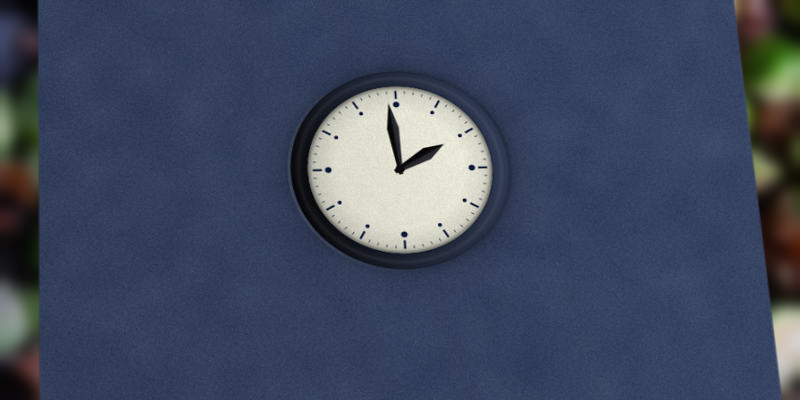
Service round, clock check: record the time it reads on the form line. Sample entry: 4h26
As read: 1h59
